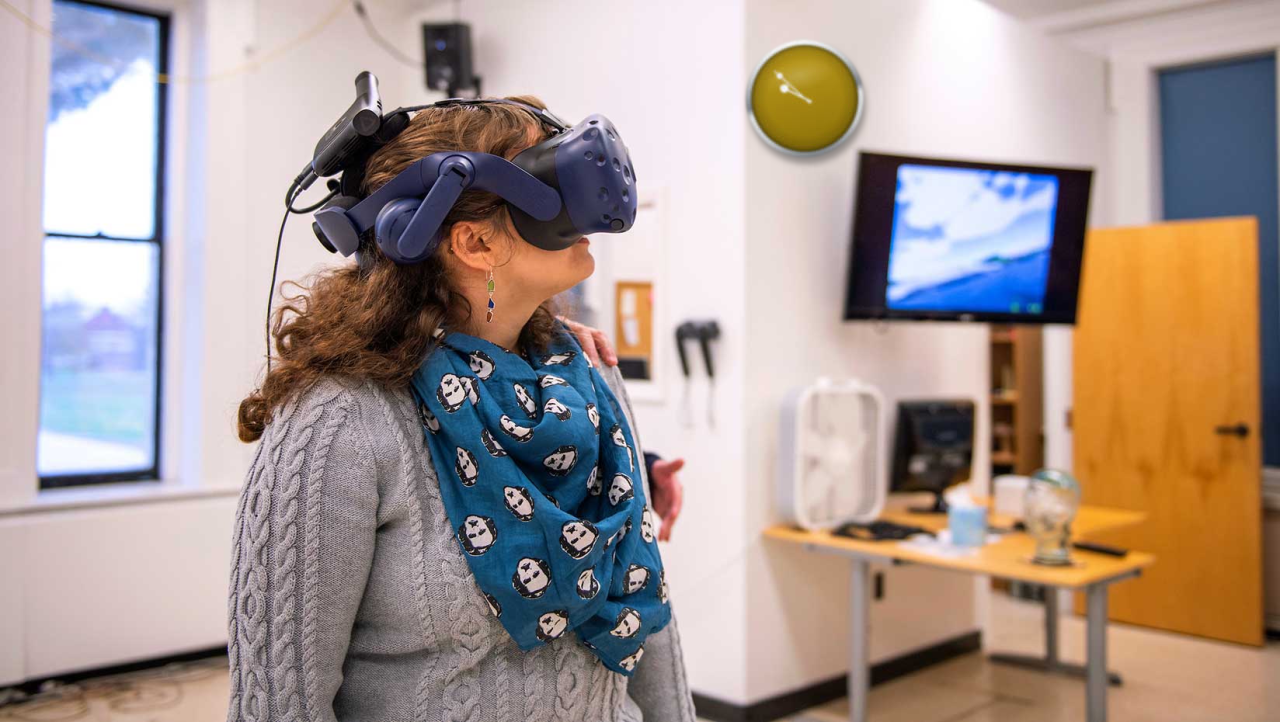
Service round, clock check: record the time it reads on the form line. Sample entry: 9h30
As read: 9h52
